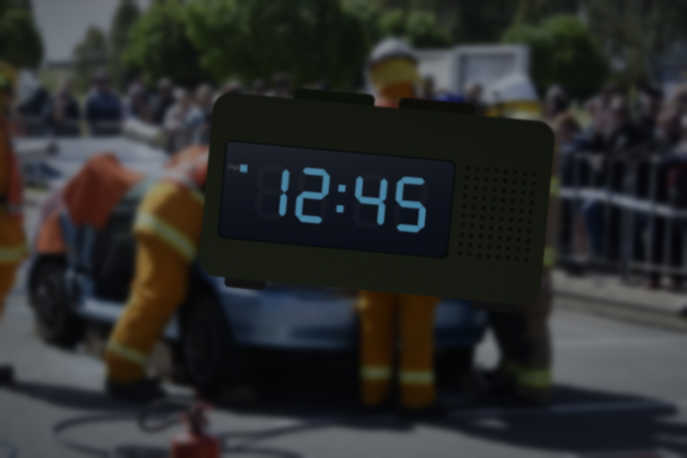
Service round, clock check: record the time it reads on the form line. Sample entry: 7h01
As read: 12h45
